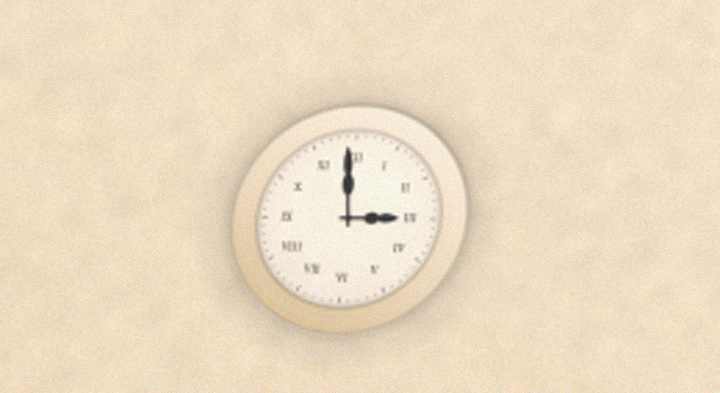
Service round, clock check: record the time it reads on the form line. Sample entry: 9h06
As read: 2h59
